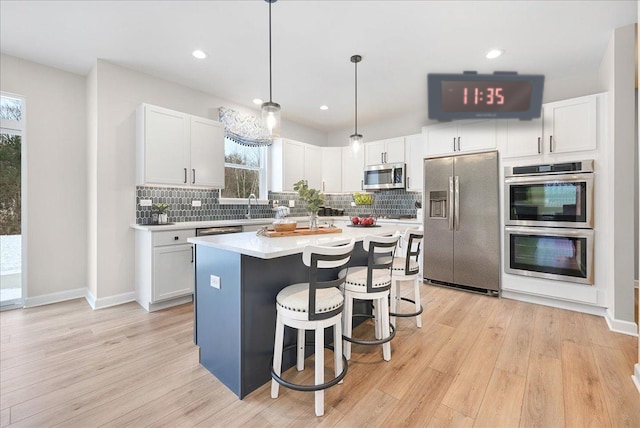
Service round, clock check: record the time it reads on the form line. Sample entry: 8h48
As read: 11h35
